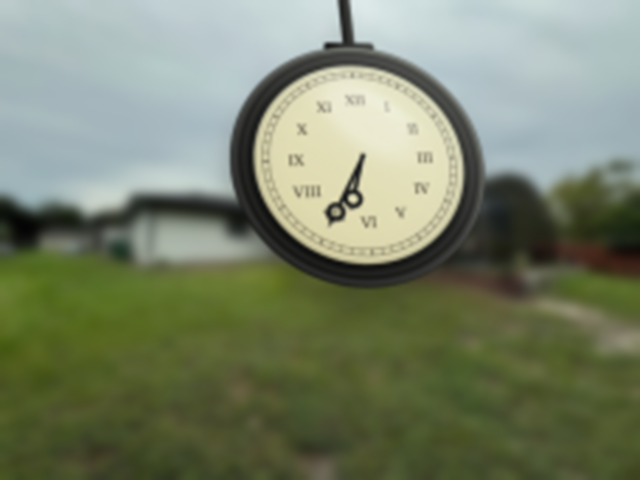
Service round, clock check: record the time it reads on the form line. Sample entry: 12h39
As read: 6h35
